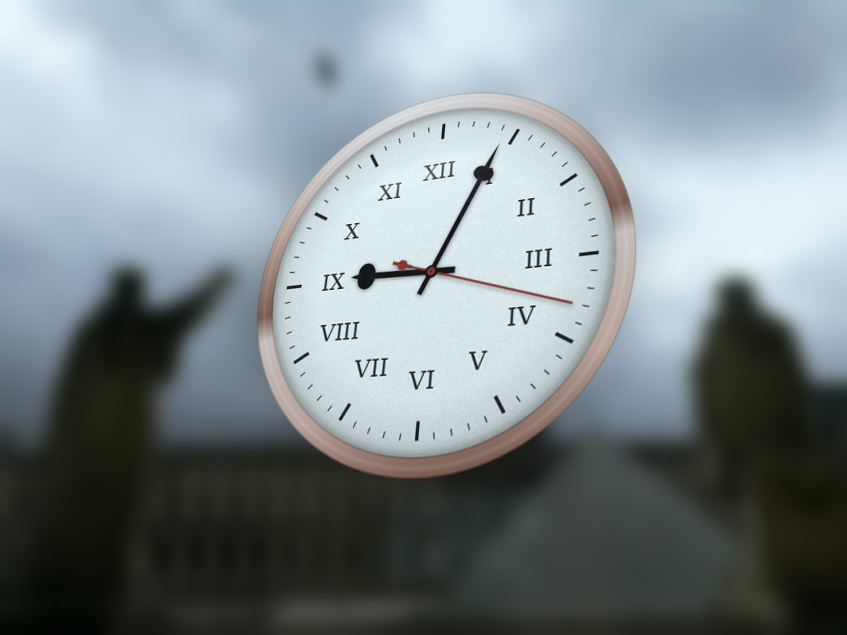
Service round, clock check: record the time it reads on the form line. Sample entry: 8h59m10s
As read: 9h04m18s
